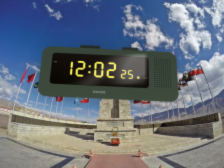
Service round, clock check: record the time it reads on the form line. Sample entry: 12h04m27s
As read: 12h02m25s
